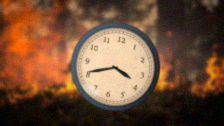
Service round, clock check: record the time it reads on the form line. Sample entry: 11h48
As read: 3h41
